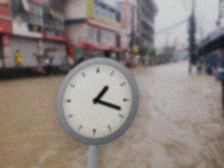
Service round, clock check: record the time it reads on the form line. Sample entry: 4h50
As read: 1h18
